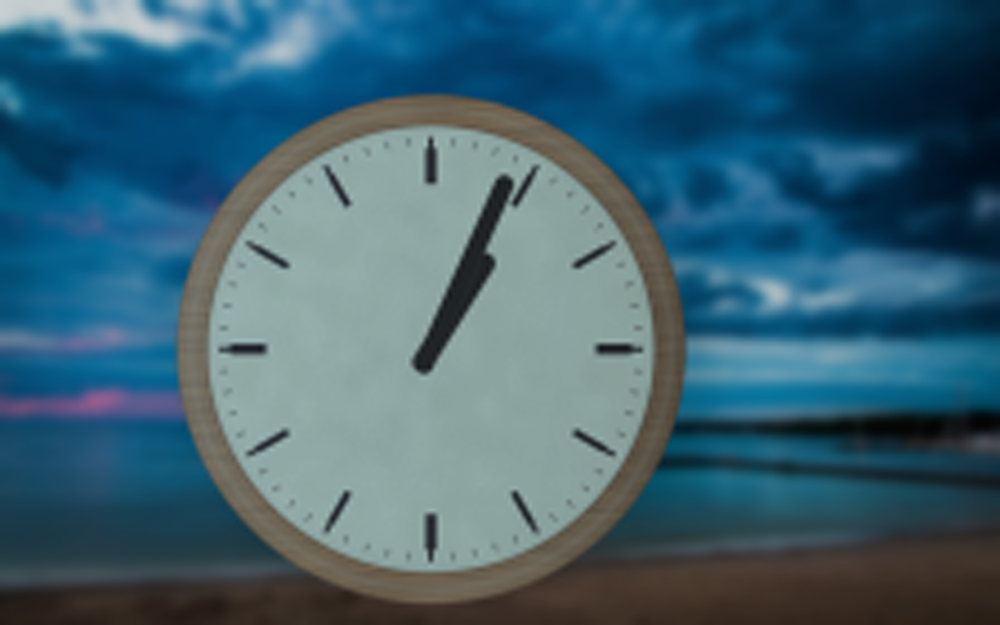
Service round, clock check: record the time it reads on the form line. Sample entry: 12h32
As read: 1h04
